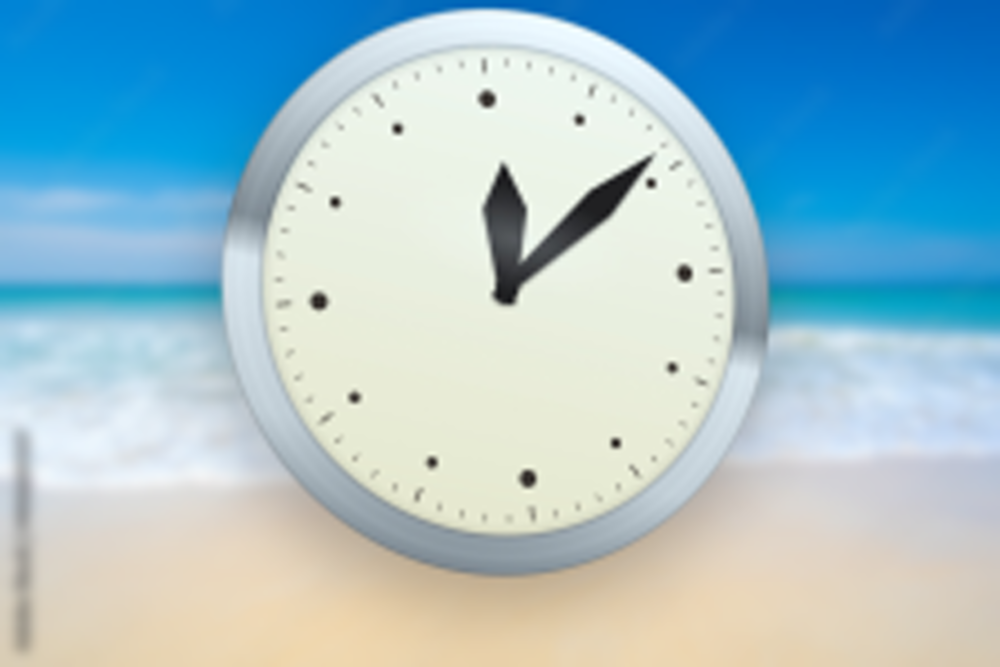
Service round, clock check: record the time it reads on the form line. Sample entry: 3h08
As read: 12h09
